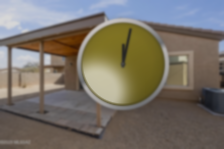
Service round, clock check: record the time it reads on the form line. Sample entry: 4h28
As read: 12h02
